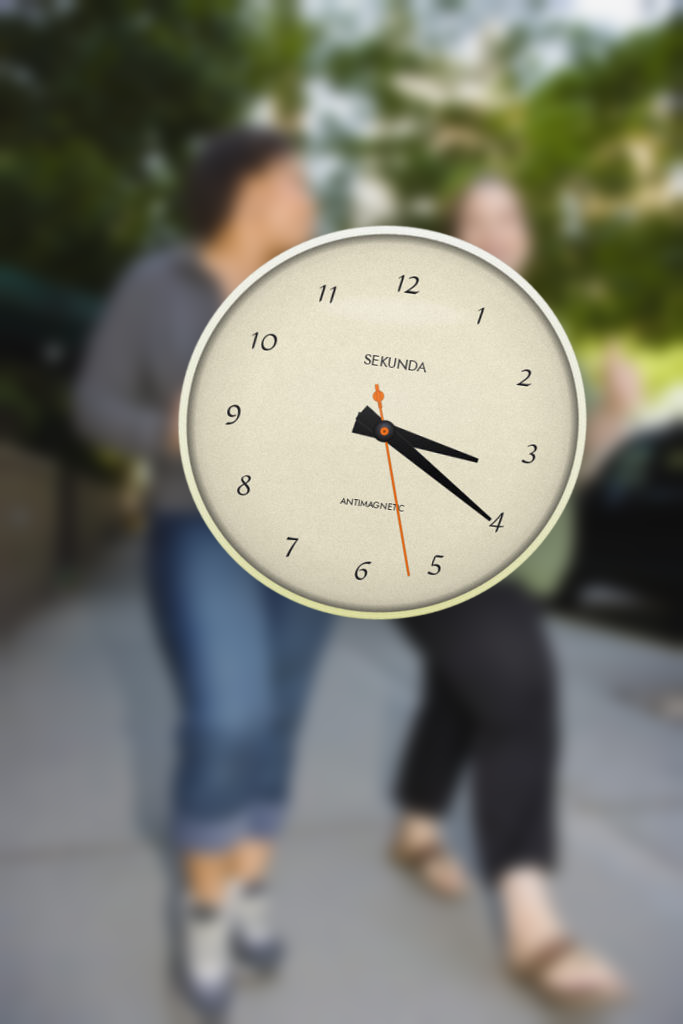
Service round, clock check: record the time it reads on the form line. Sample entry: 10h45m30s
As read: 3h20m27s
